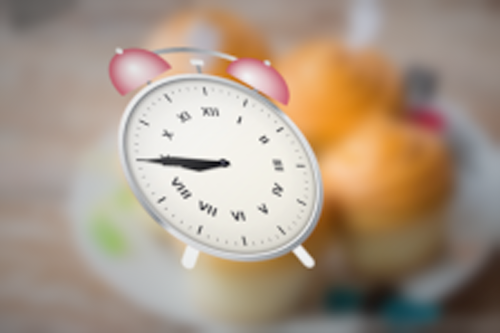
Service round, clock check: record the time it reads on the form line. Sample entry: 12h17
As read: 8h45
